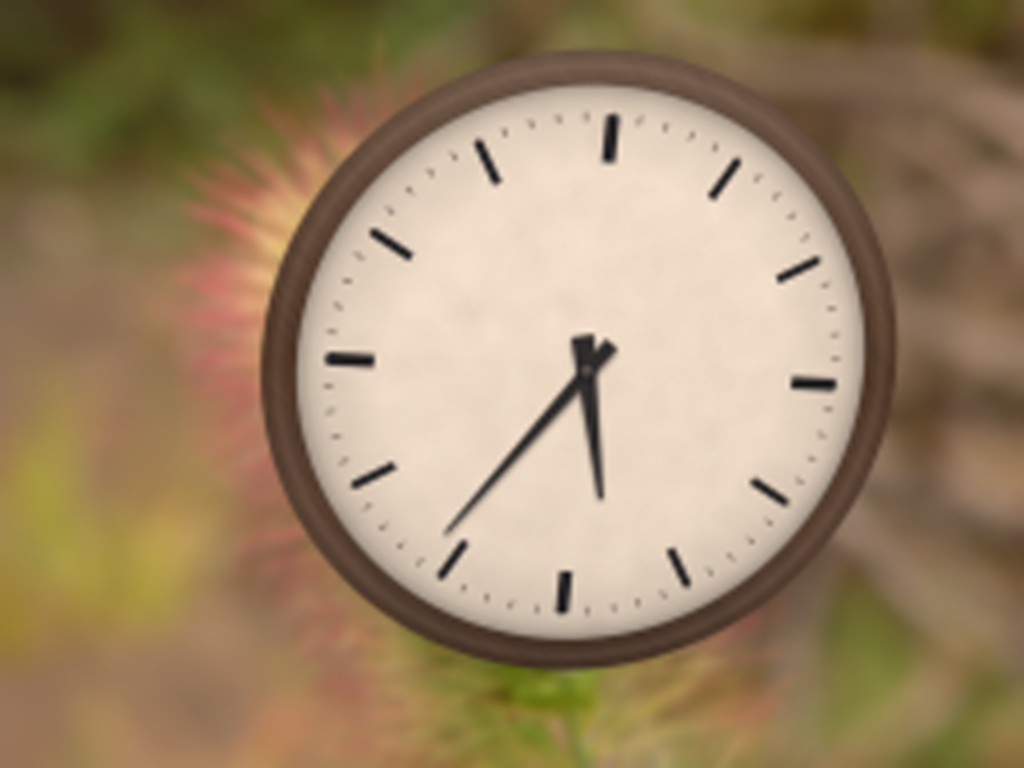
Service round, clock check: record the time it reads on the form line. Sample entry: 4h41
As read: 5h36
